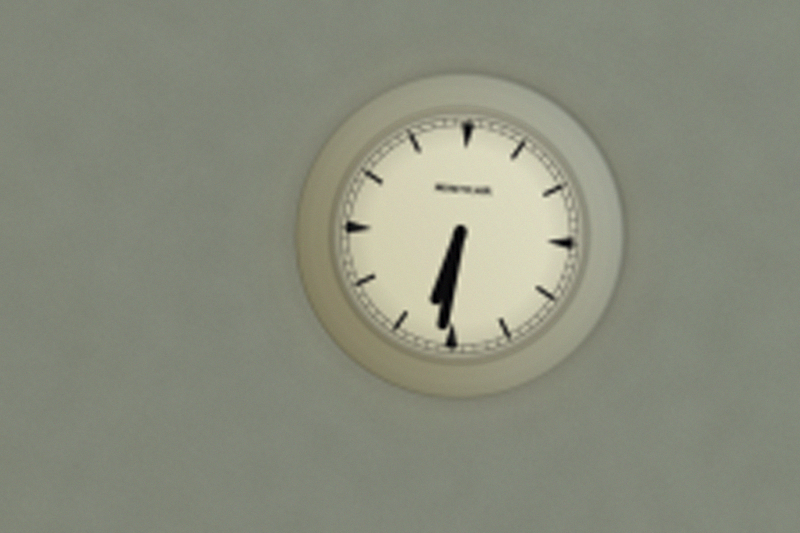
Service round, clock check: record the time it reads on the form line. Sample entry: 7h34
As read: 6h31
